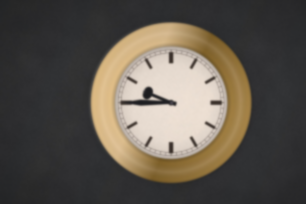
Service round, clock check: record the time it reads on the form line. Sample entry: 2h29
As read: 9h45
